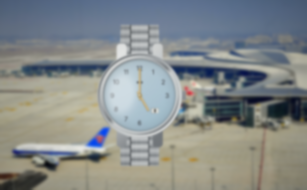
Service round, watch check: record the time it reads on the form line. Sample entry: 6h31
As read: 5h00
